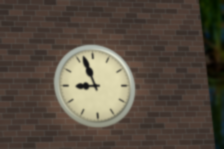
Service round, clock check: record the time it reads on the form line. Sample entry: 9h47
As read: 8h57
